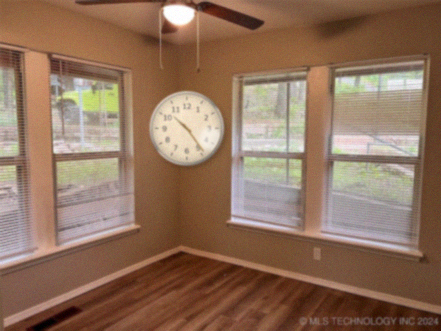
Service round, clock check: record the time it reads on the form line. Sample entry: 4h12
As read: 10h24
